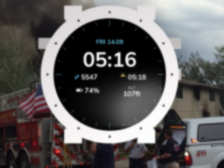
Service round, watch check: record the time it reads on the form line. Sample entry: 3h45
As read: 5h16
